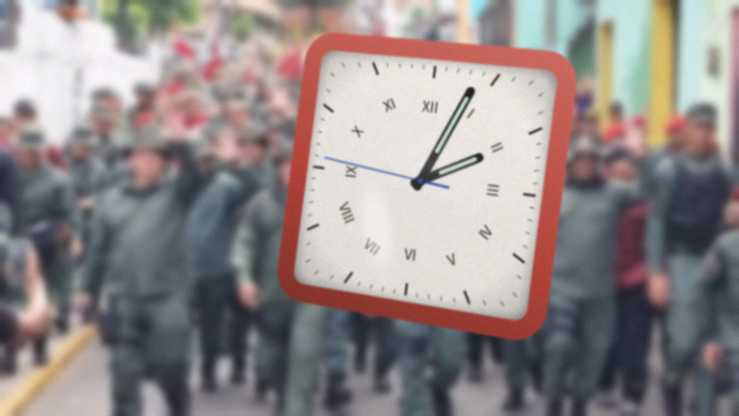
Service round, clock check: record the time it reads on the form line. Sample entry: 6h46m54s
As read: 2h03m46s
